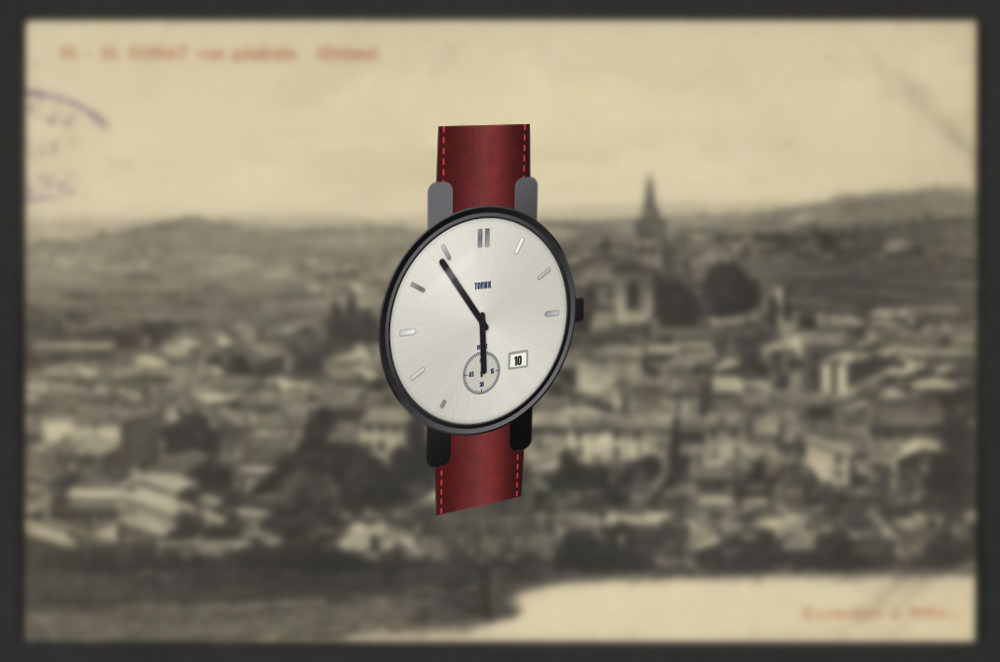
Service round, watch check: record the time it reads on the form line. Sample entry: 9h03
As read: 5h54
